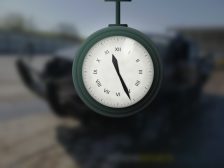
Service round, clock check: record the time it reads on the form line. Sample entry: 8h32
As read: 11h26
